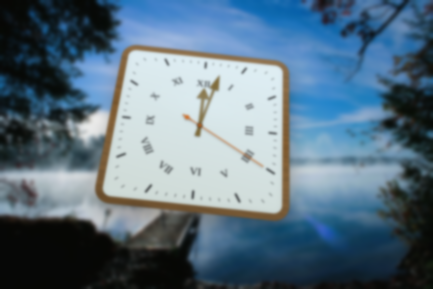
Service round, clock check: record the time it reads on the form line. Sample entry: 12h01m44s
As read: 12h02m20s
